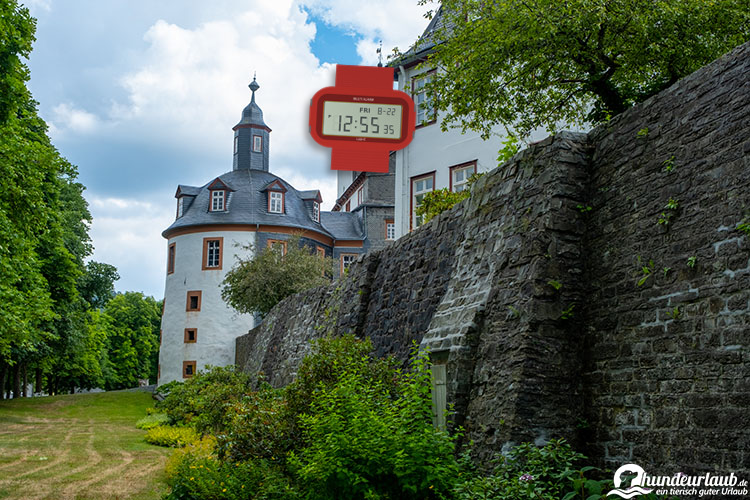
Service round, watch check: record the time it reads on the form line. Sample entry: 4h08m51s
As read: 12h55m35s
